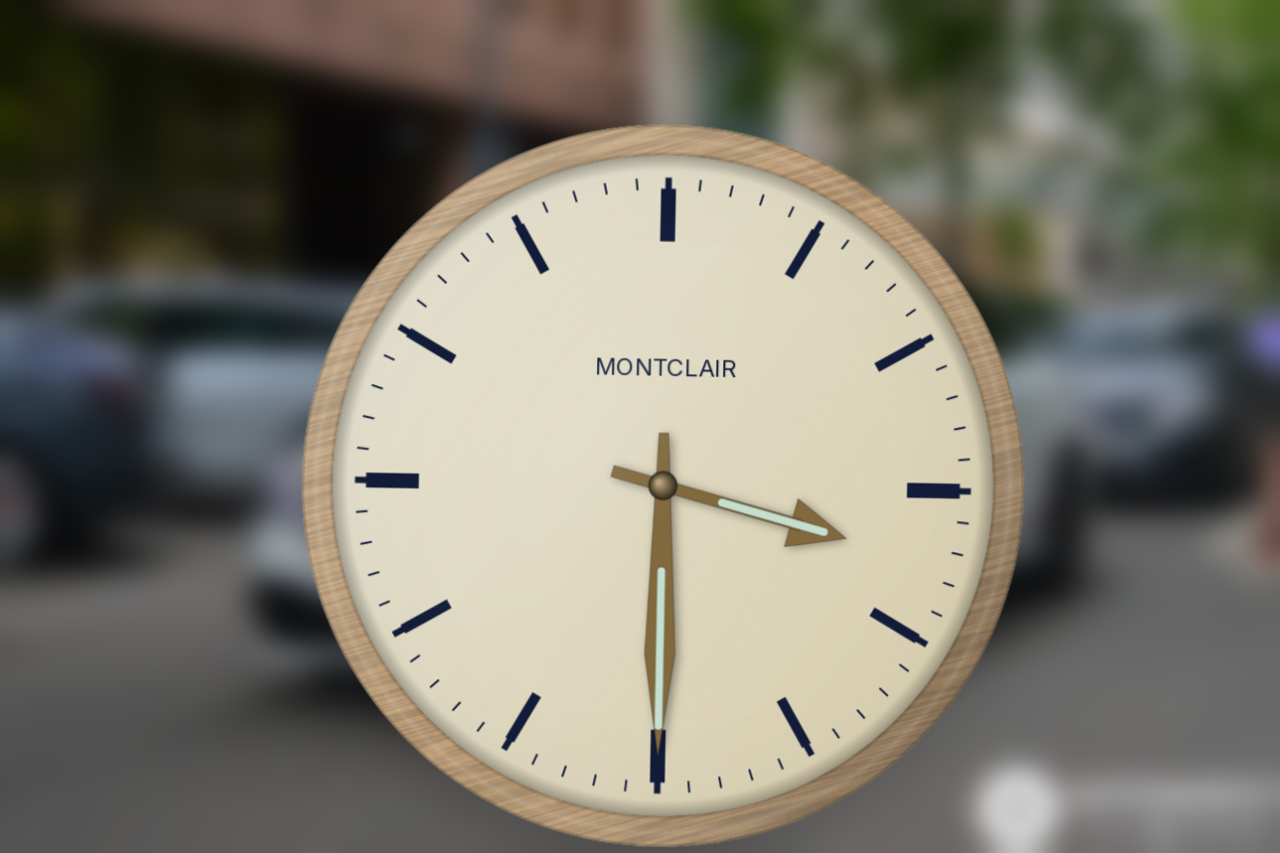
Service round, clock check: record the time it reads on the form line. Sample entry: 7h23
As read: 3h30
